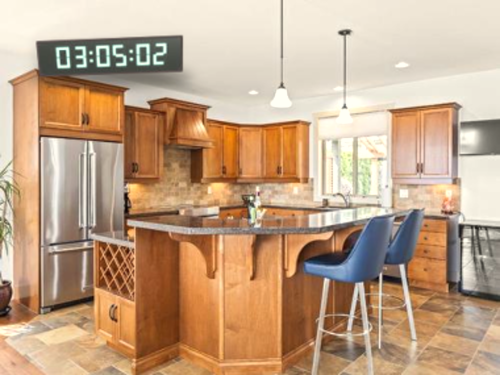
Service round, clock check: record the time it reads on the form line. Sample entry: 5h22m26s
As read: 3h05m02s
